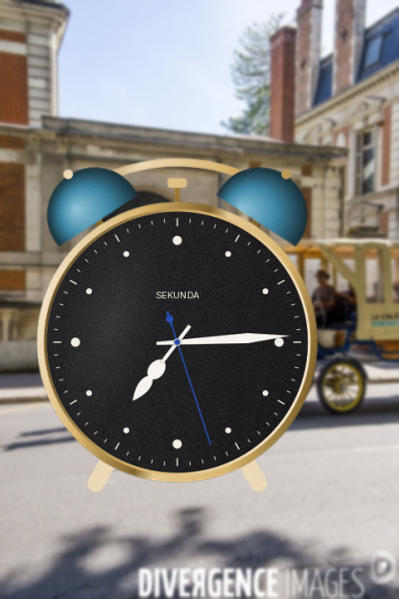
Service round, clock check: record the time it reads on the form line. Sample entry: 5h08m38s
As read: 7h14m27s
